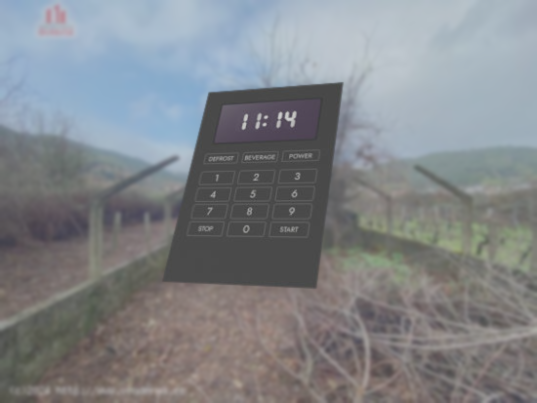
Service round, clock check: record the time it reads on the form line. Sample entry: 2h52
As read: 11h14
